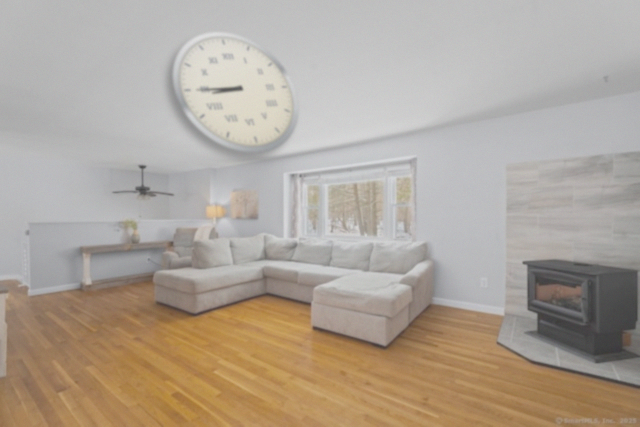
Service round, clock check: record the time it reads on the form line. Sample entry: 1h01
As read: 8h45
